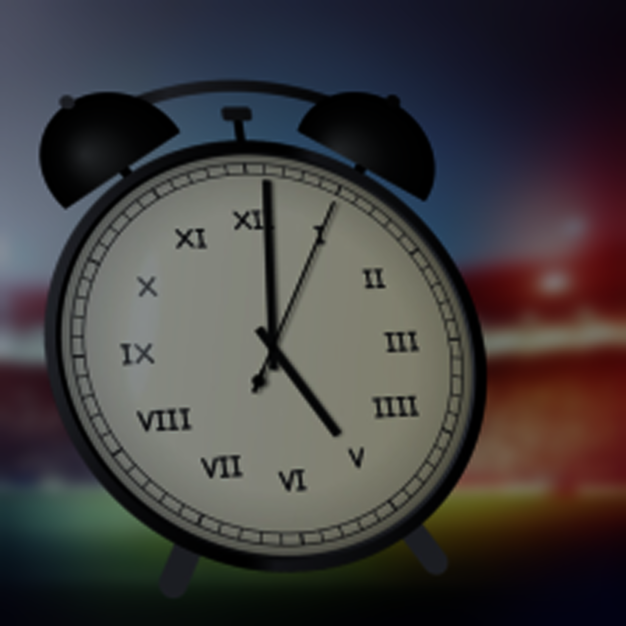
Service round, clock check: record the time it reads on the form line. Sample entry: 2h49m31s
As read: 5h01m05s
